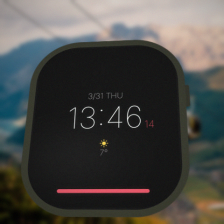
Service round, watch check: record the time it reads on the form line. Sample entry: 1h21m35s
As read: 13h46m14s
